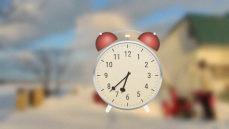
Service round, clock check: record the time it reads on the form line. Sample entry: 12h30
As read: 6h38
